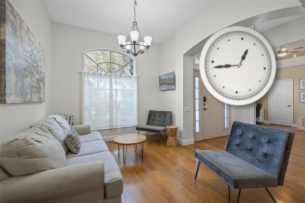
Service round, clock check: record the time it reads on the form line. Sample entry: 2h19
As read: 12h43
